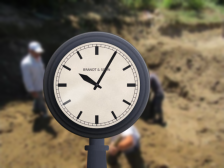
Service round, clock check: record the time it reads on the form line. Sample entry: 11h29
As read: 10h05
